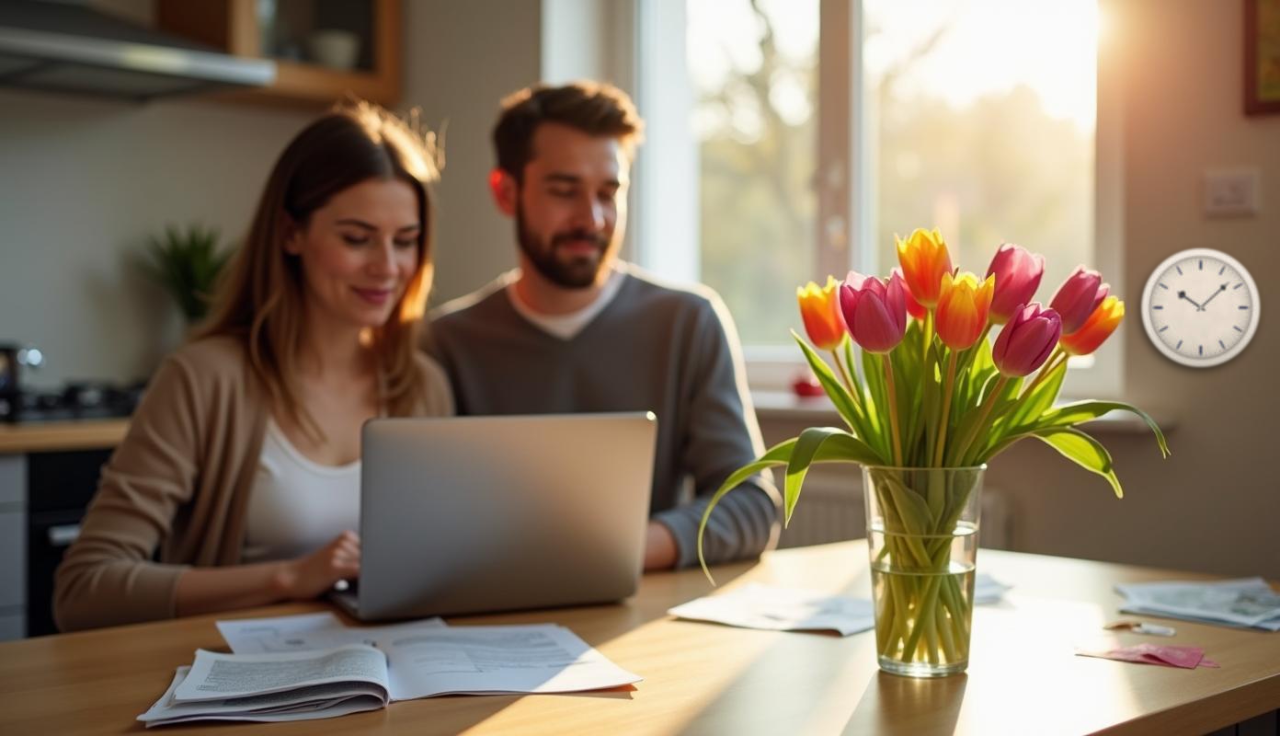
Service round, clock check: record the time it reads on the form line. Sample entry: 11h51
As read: 10h08
